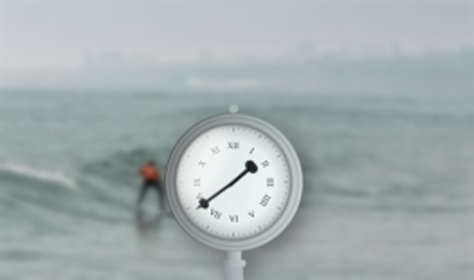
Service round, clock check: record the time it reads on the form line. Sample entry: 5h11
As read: 1h39
